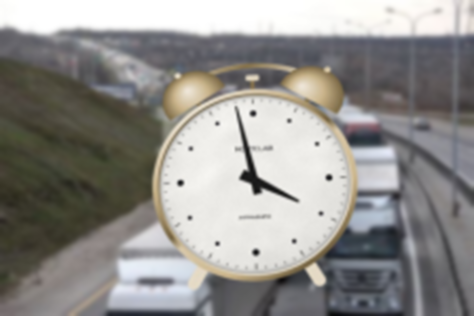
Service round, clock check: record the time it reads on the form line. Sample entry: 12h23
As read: 3h58
